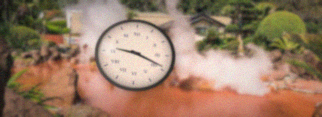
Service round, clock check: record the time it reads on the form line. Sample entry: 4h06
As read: 9h19
